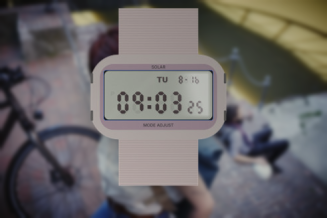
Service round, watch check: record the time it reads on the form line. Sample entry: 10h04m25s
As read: 9h03m25s
